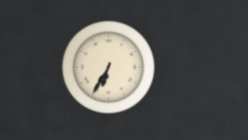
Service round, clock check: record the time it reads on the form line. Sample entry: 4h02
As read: 6h35
